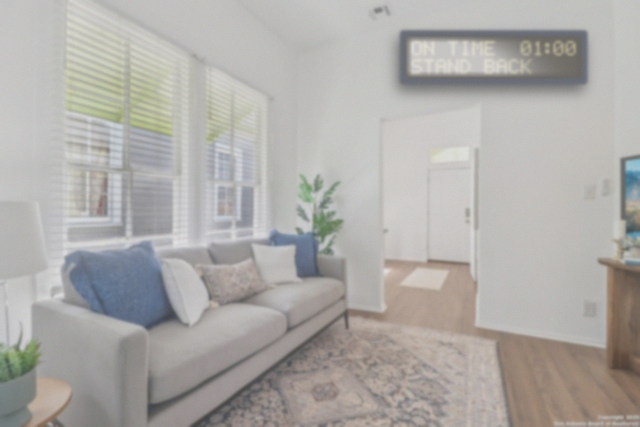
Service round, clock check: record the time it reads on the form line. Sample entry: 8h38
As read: 1h00
